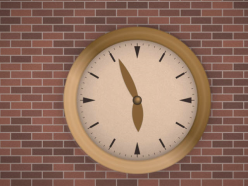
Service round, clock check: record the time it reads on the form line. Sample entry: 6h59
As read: 5h56
